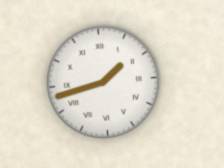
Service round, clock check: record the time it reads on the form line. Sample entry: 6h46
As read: 1h43
